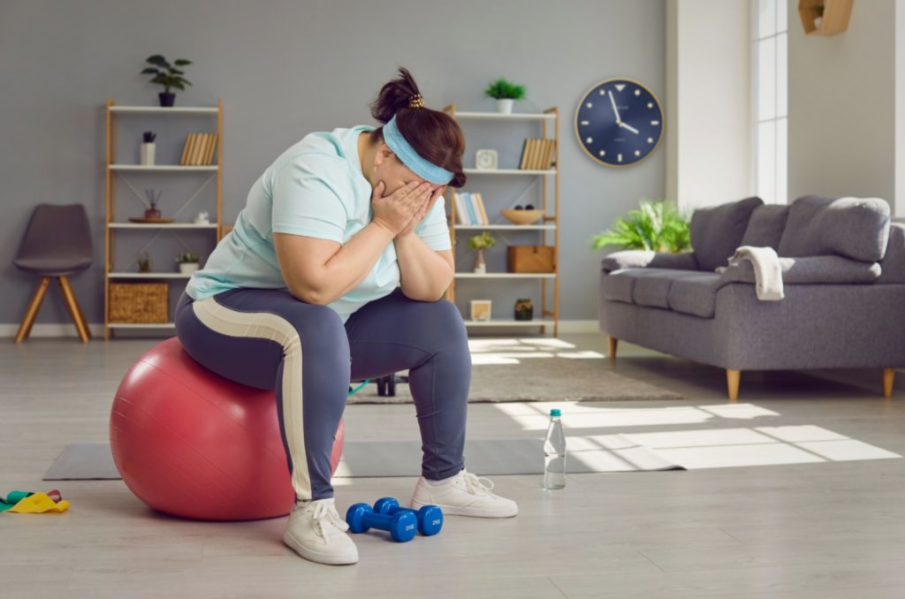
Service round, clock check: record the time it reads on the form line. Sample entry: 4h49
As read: 3h57
